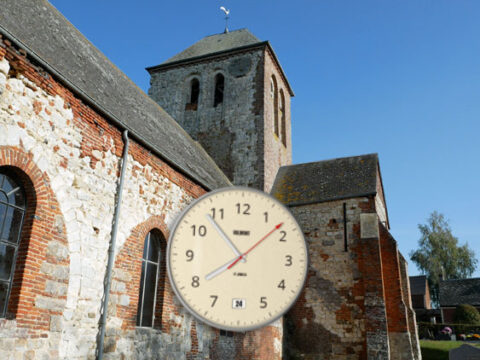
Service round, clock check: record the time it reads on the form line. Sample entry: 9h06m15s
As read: 7h53m08s
